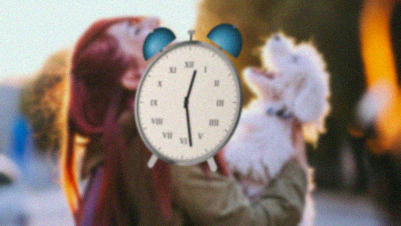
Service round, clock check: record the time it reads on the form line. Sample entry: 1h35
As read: 12h28
